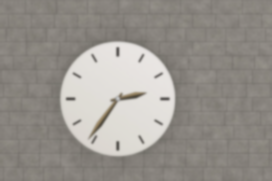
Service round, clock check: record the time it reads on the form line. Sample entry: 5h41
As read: 2h36
